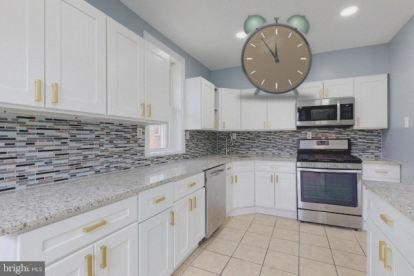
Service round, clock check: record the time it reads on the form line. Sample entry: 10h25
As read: 11h54
